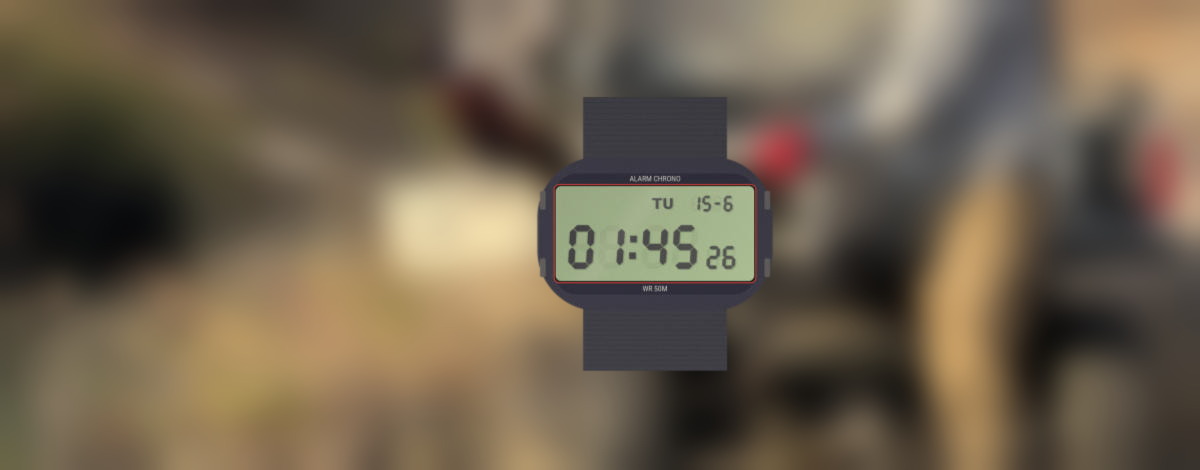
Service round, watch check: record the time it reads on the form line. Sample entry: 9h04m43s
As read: 1h45m26s
